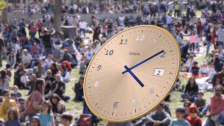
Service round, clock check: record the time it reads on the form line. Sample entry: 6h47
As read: 4h09
